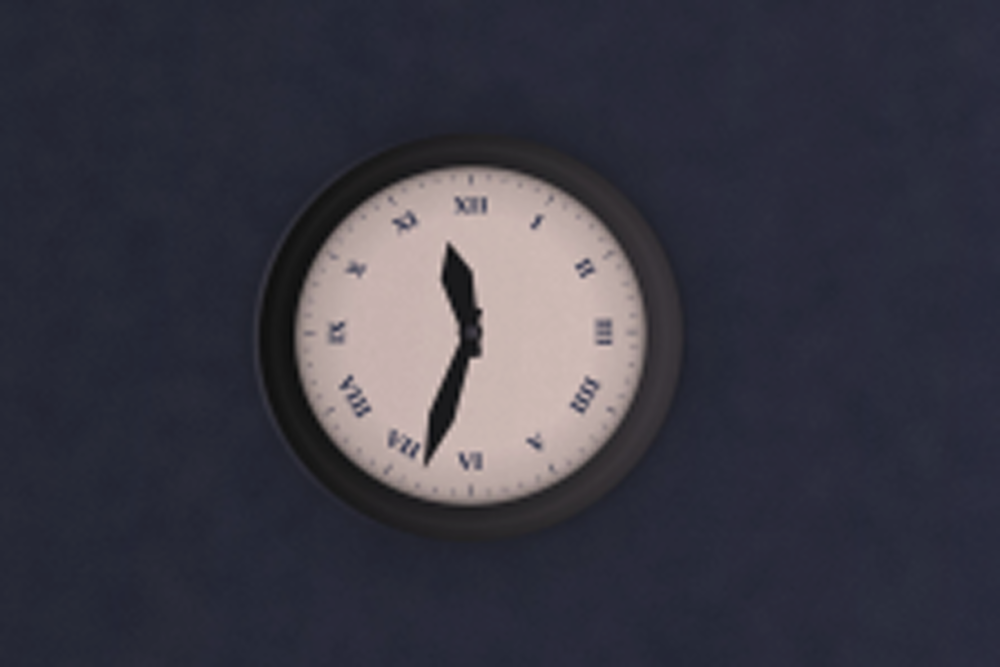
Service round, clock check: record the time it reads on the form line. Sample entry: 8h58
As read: 11h33
